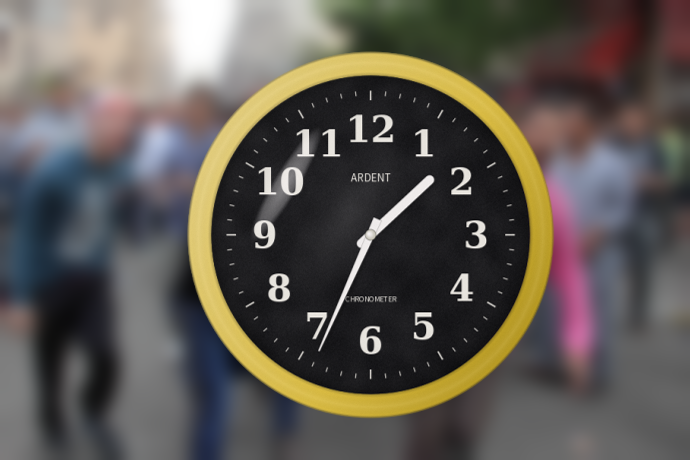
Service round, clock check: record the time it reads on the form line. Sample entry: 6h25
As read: 1h34
